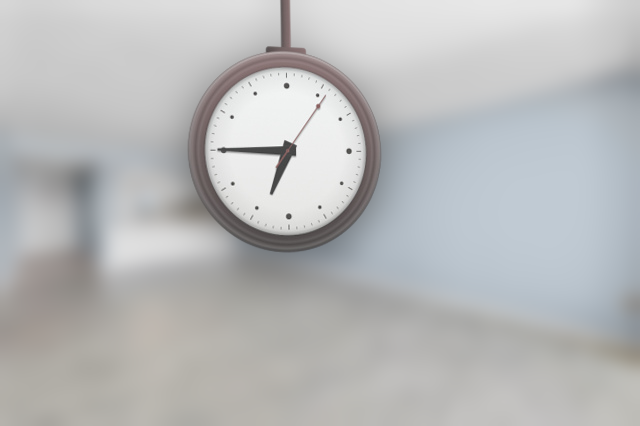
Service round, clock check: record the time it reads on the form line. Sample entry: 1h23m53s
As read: 6h45m06s
